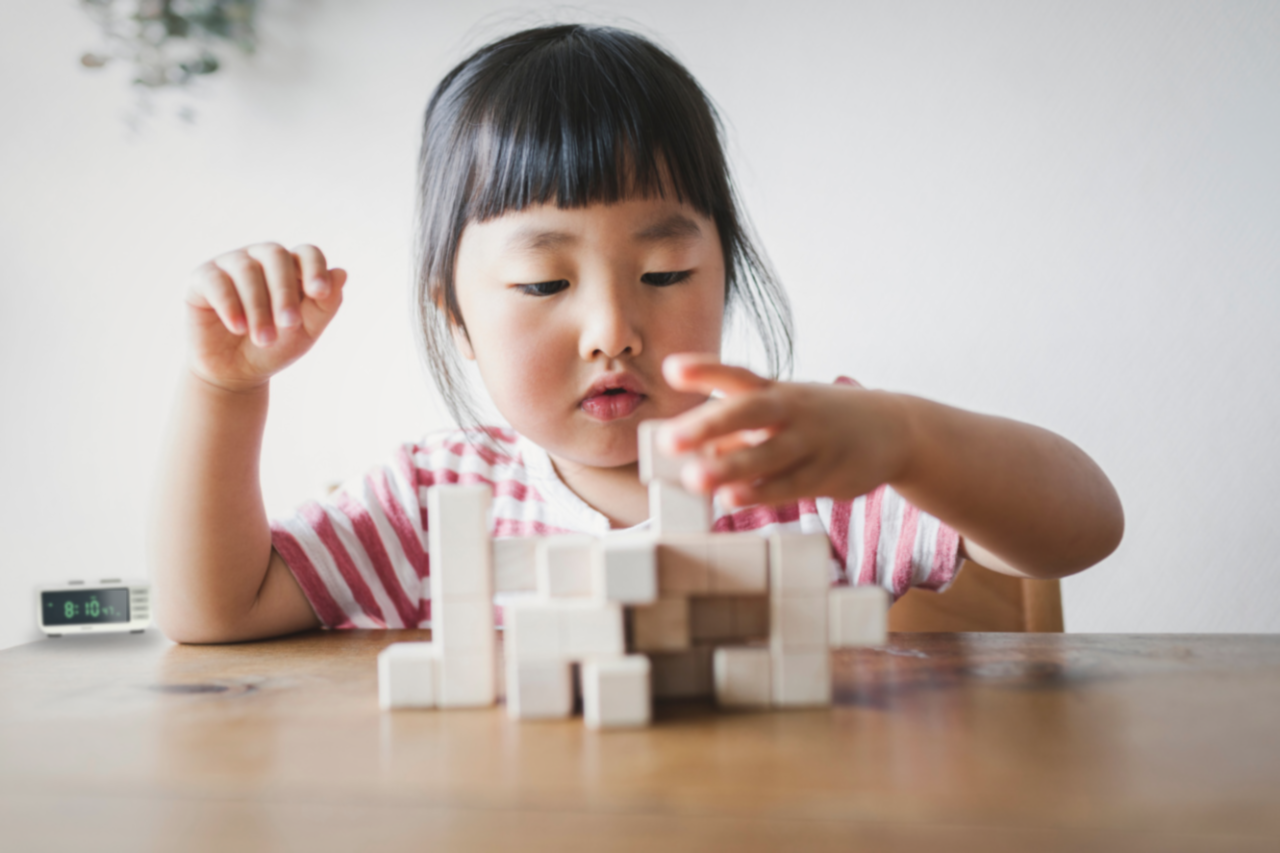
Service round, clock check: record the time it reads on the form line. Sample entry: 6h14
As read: 8h10
